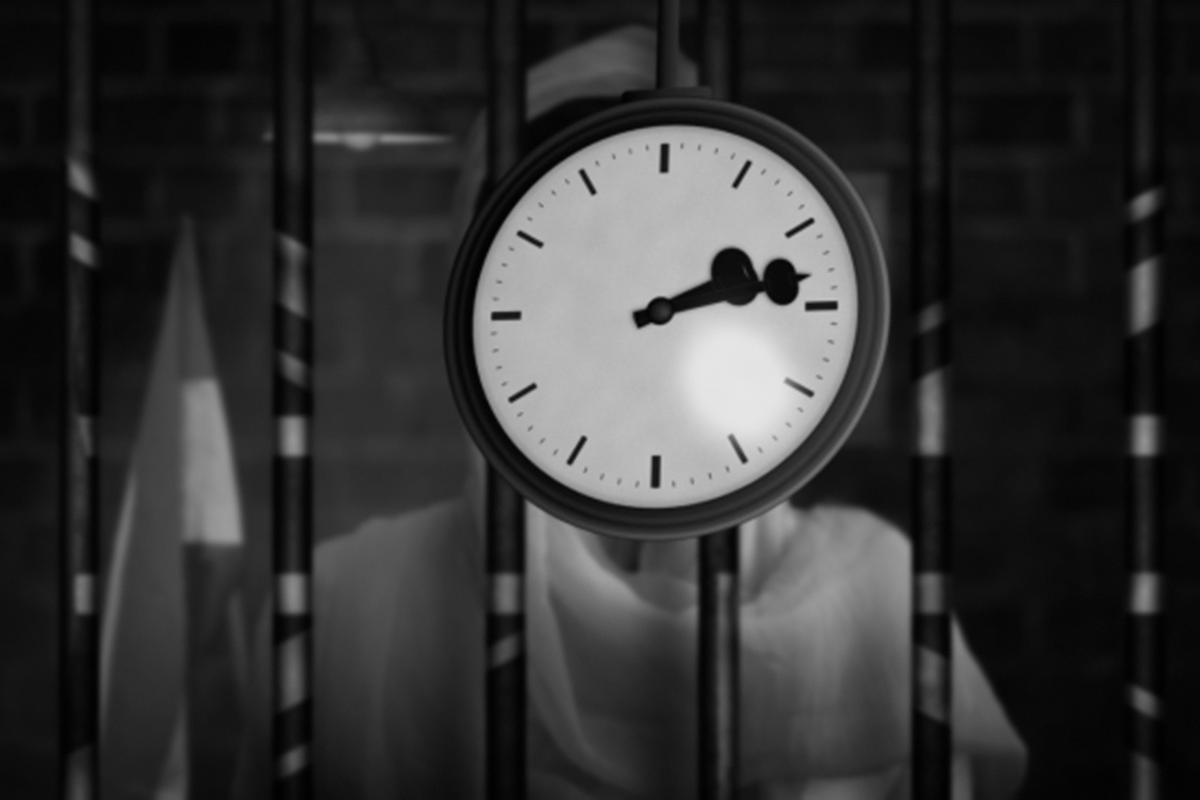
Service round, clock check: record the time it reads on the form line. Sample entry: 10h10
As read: 2h13
